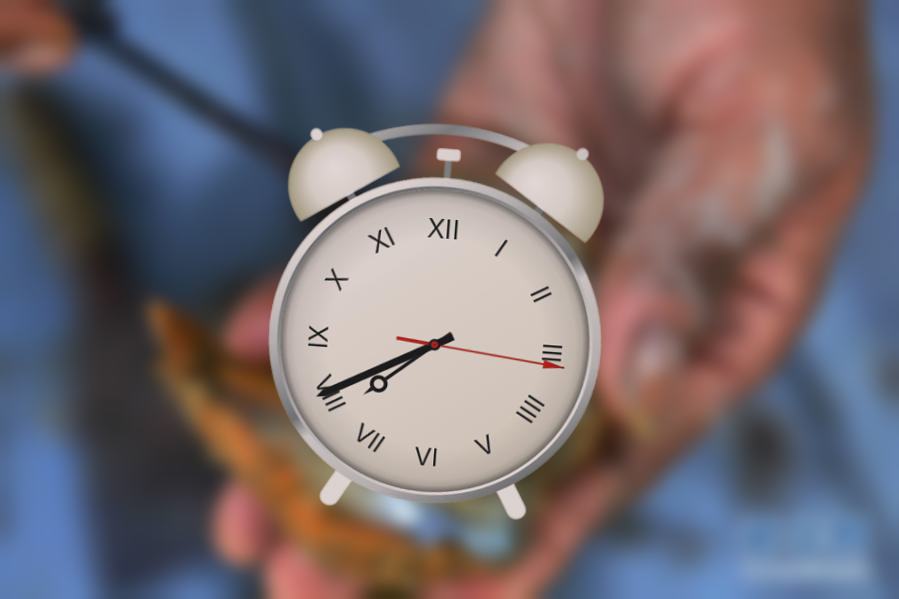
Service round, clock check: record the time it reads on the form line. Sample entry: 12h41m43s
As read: 7h40m16s
